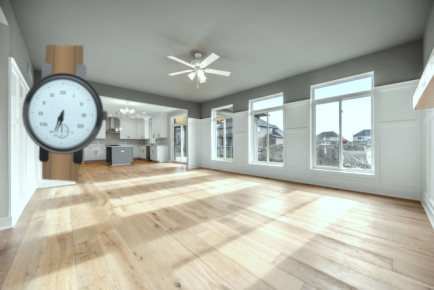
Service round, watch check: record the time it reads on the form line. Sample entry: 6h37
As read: 6h33
